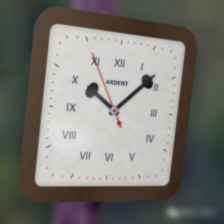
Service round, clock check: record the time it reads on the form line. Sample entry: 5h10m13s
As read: 10h07m55s
